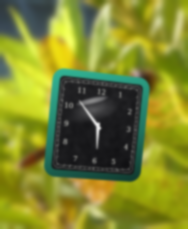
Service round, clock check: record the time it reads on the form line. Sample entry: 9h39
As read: 5h53
